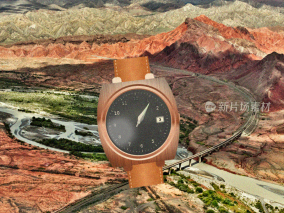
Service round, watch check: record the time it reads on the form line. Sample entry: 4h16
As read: 1h06
